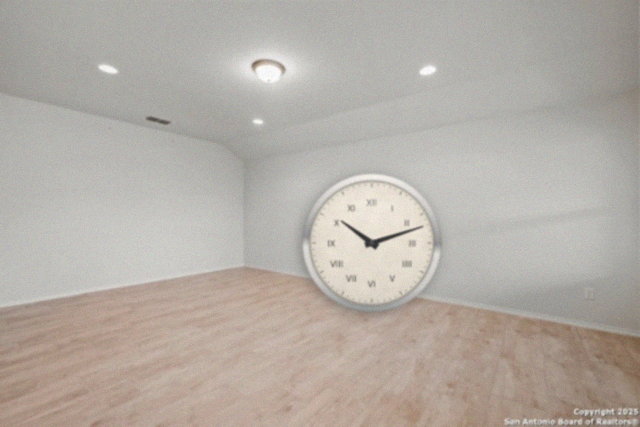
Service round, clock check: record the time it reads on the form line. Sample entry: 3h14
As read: 10h12
